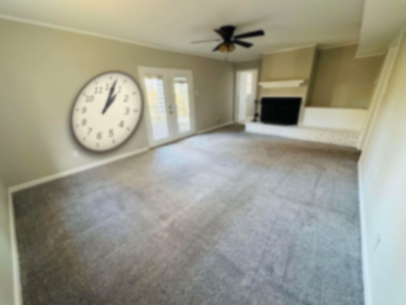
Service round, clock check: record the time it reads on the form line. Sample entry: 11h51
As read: 1h02
